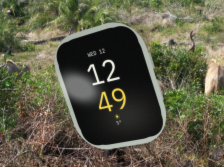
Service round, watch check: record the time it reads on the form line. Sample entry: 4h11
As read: 12h49
